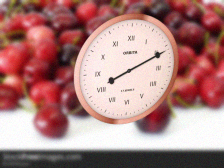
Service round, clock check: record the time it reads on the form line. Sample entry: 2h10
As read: 8h11
